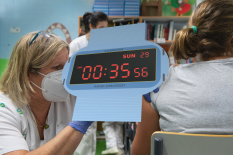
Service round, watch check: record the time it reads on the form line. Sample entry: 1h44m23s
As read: 0h35m56s
